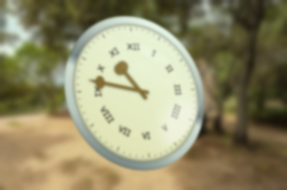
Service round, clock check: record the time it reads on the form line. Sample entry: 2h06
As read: 10h47
